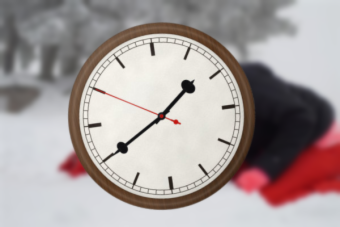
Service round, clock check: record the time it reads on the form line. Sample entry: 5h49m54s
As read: 1h39m50s
